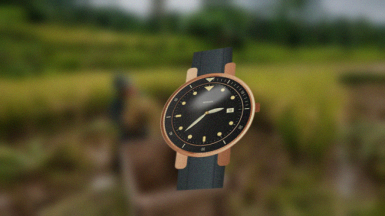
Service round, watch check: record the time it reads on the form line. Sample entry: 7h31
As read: 2h38
